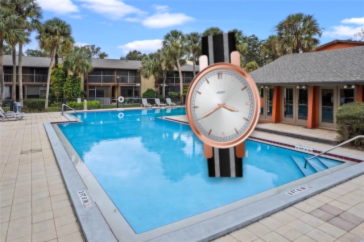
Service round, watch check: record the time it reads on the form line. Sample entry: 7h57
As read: 3h41
